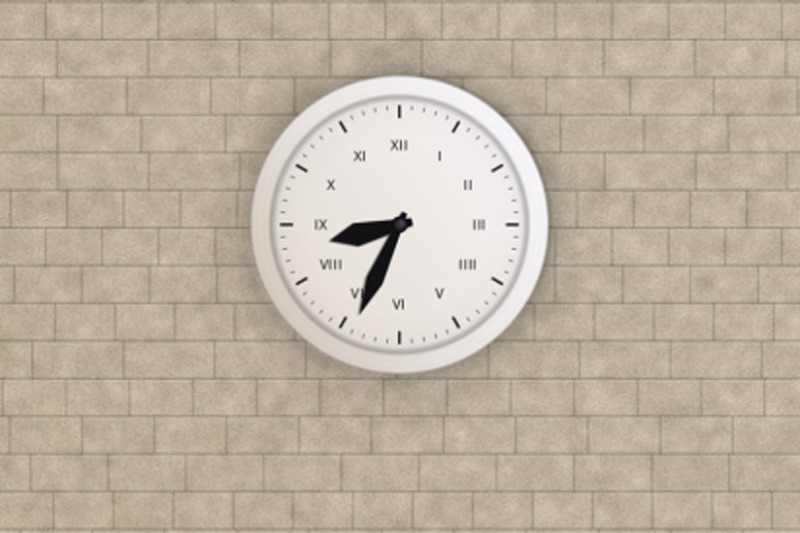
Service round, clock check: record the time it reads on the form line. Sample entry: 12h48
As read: 8h34
